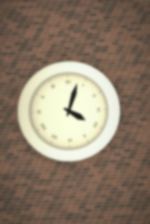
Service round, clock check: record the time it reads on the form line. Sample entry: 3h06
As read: 4h03
